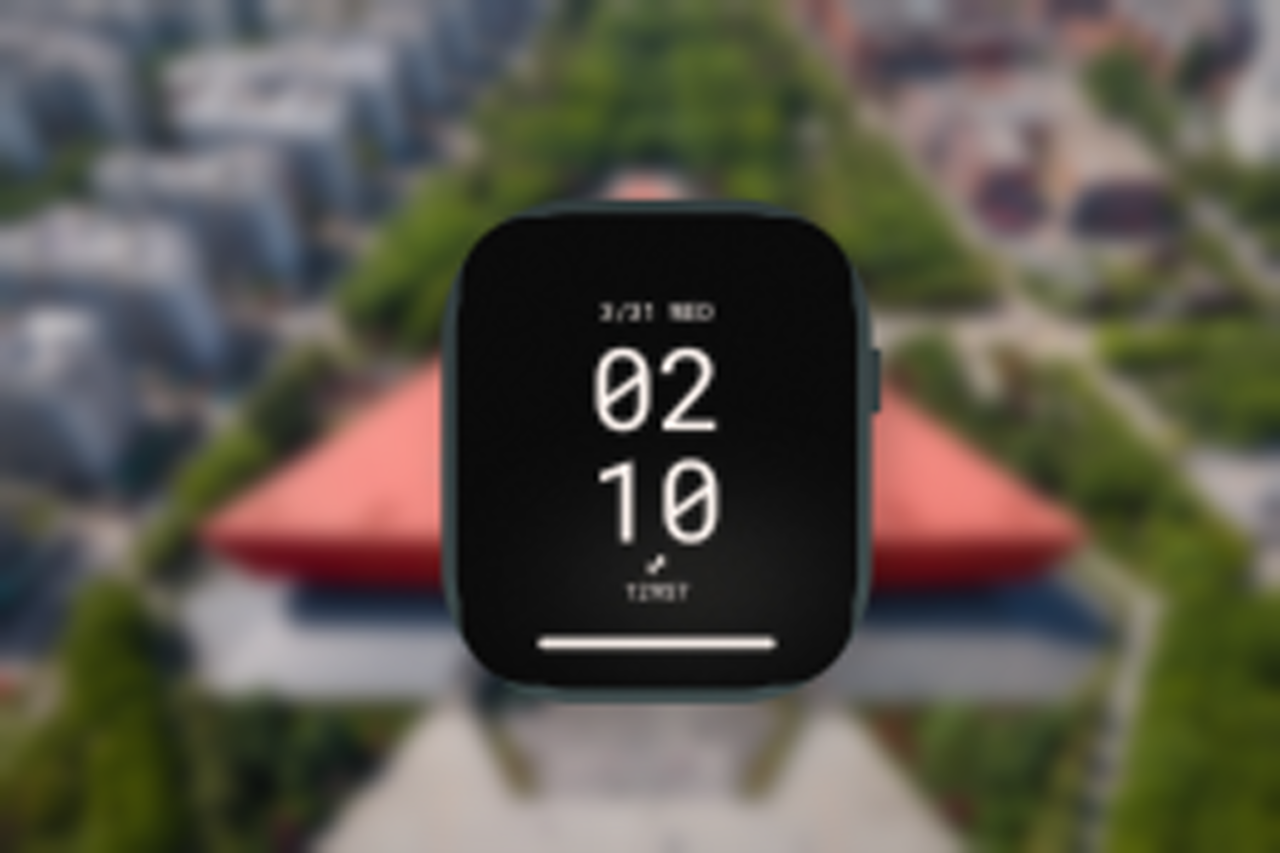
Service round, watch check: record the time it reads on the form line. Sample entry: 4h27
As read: 2h10
